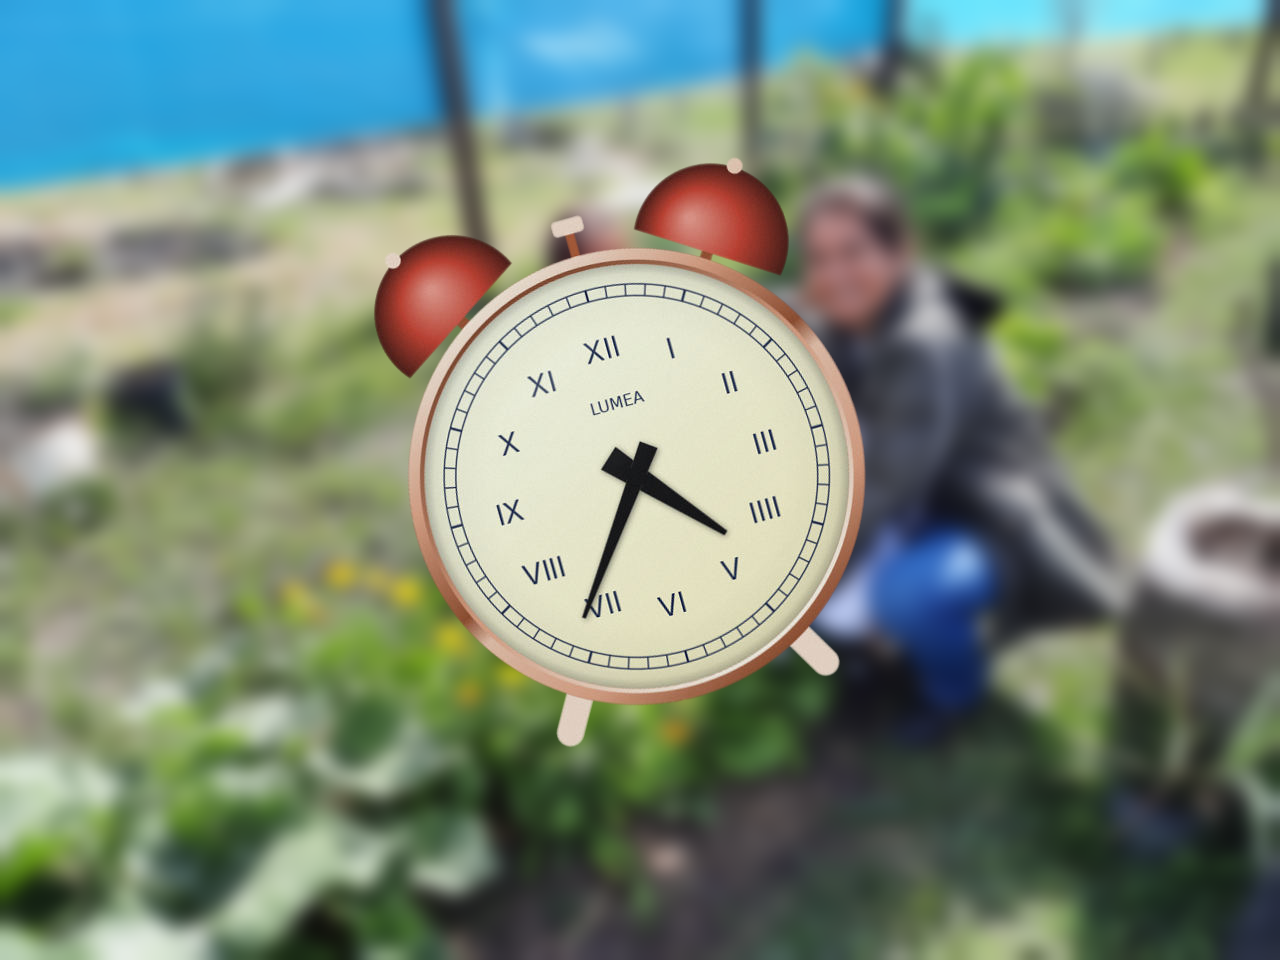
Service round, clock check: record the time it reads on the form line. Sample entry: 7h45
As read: 4h36
